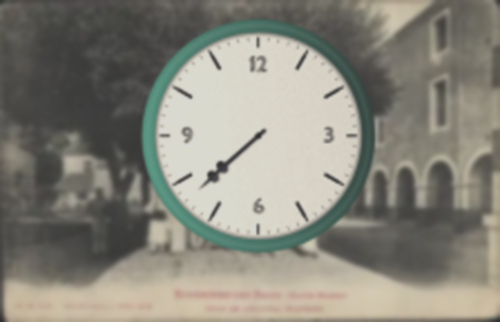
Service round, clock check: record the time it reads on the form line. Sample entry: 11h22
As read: 7h38
